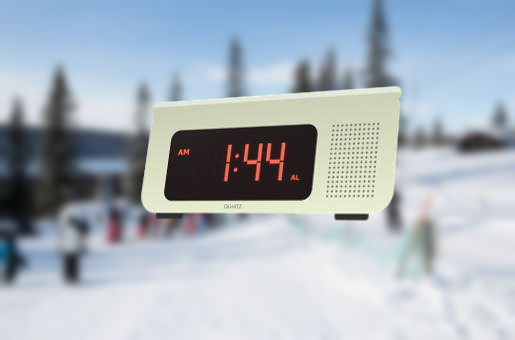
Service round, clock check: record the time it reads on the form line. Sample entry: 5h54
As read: 1h44
